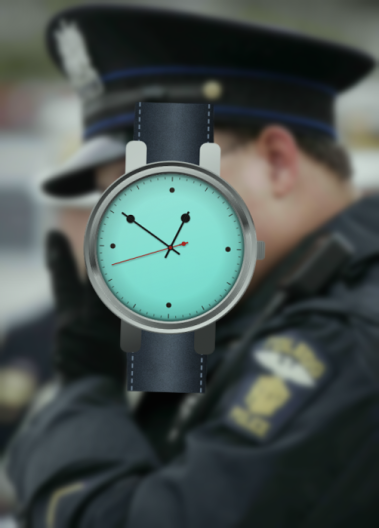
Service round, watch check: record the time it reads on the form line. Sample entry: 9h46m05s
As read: 12h50m42s
